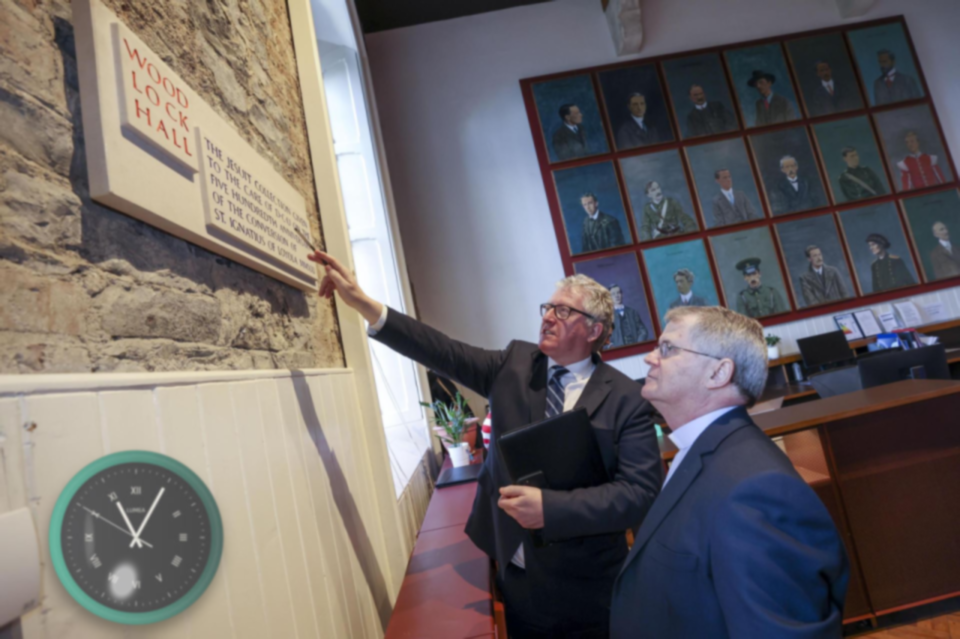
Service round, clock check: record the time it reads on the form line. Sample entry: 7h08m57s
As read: 11h04m50s
